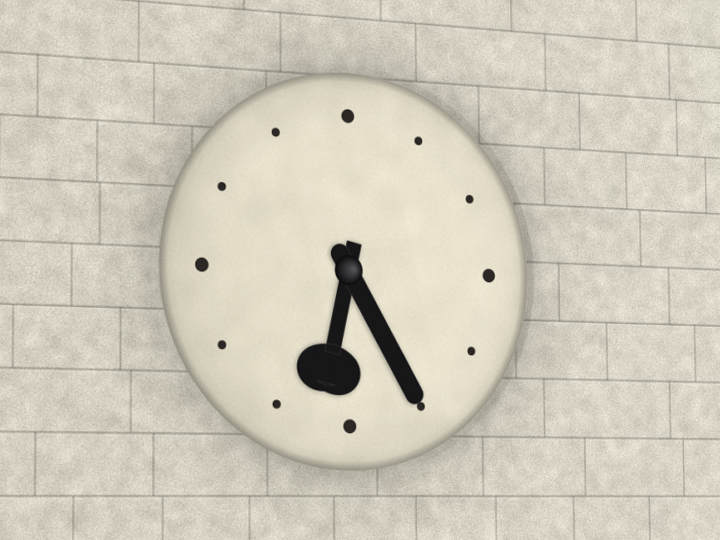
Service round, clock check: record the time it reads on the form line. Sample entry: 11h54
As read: 6h25
